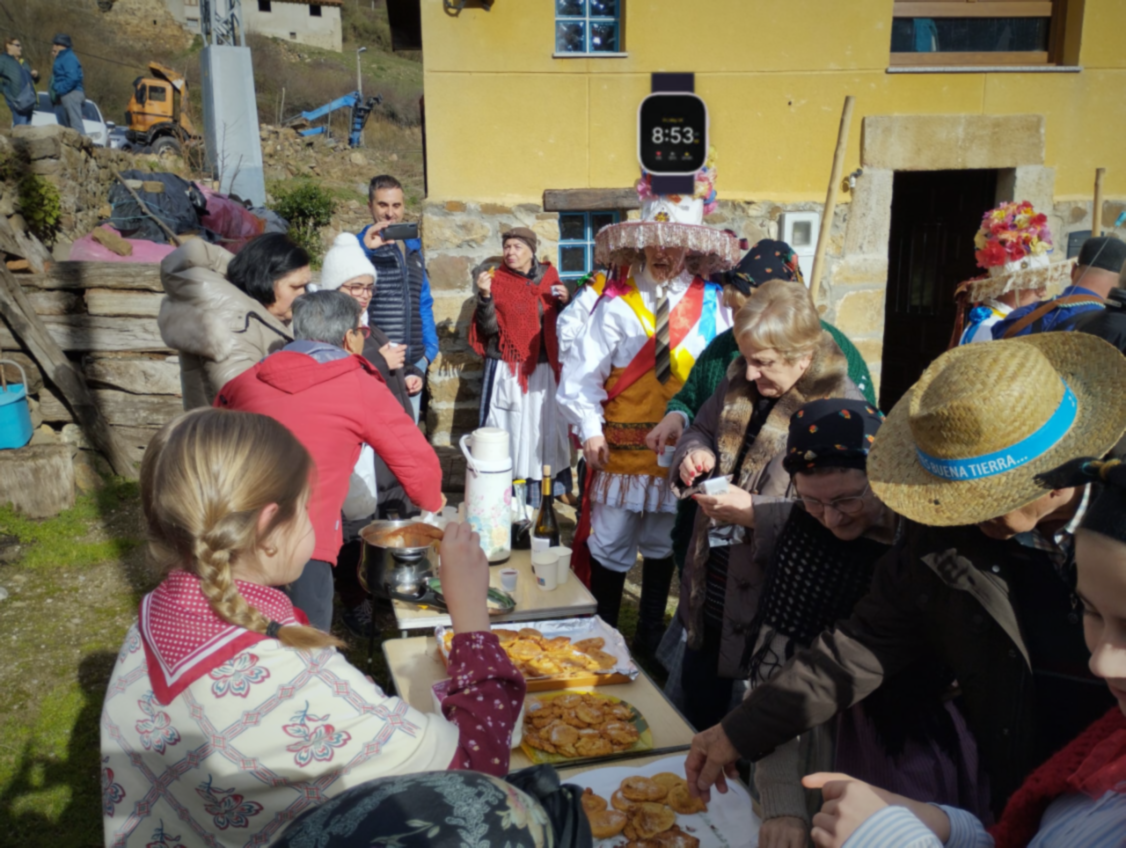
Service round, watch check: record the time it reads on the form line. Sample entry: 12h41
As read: 8h53
